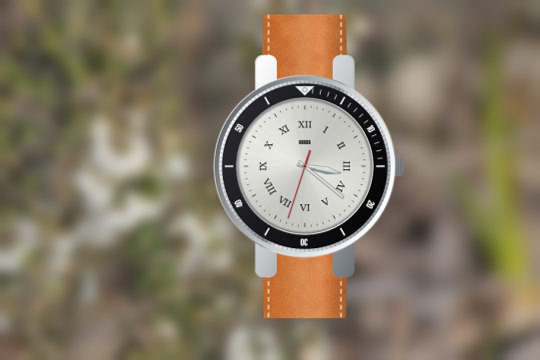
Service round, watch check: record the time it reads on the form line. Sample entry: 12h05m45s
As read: 3h21m33s
